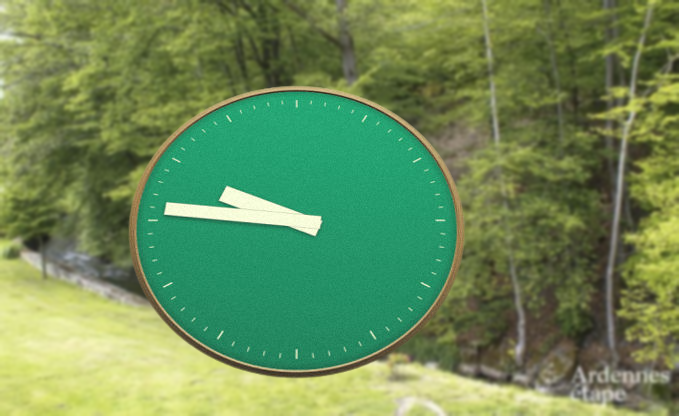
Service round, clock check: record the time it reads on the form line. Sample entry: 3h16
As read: 9h46
